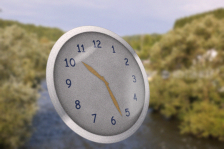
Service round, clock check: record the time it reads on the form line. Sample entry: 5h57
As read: 10h27
